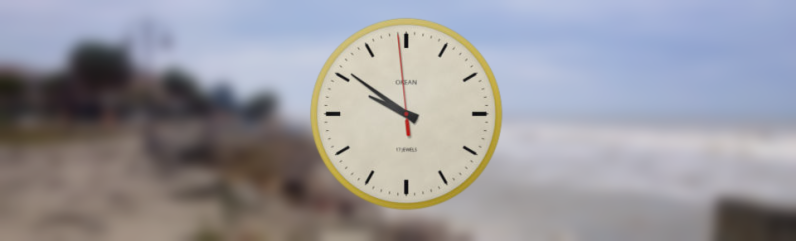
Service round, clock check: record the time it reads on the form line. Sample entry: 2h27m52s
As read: 9h50m59s
